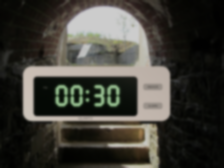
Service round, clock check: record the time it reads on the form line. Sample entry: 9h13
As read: 0h30
